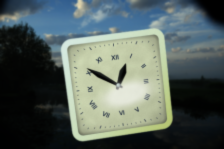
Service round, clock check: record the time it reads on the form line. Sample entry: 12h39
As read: 12h51
